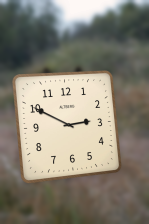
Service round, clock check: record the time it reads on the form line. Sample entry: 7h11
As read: 2h50
